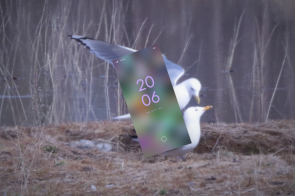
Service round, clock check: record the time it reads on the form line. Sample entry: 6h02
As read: 20h06
